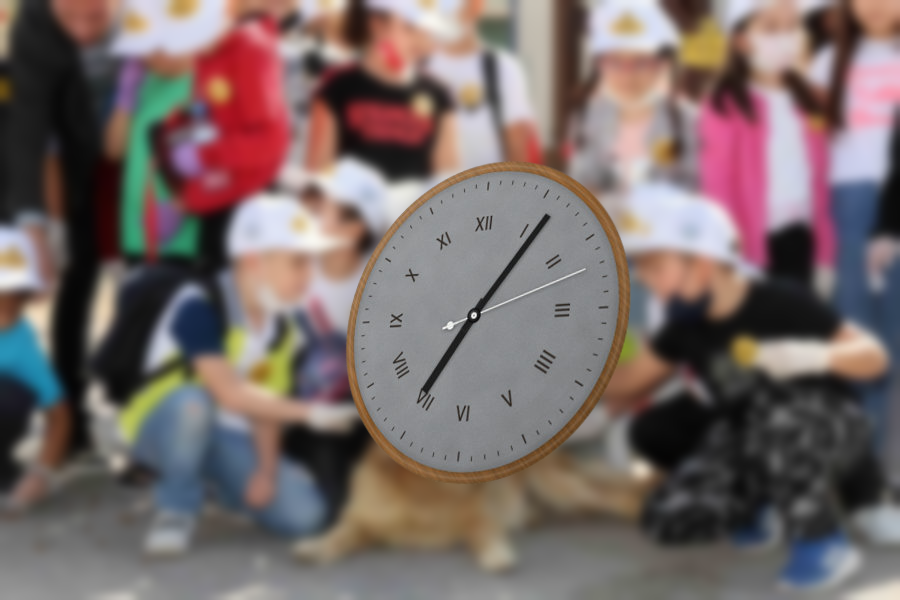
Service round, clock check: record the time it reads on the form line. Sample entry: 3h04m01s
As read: 7h06m12s
